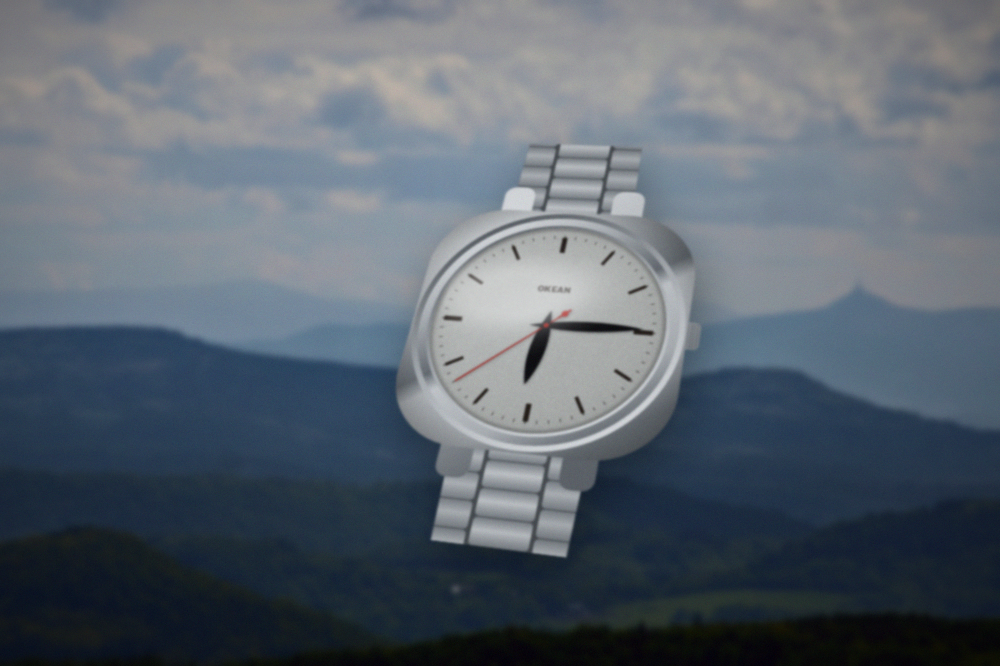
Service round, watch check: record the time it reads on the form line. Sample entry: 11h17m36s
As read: 6h14m38s
